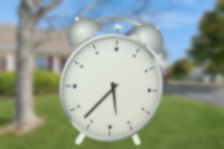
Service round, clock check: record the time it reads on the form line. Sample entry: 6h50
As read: 5h37
